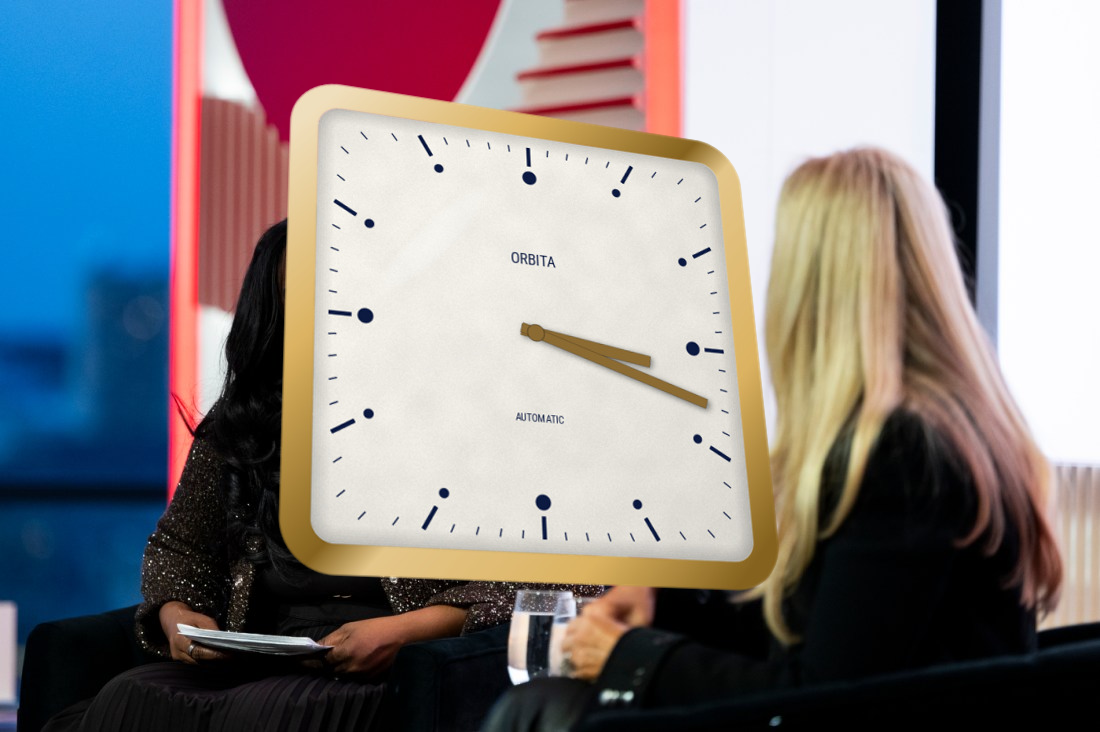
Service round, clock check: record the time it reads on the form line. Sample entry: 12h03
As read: 3h18
